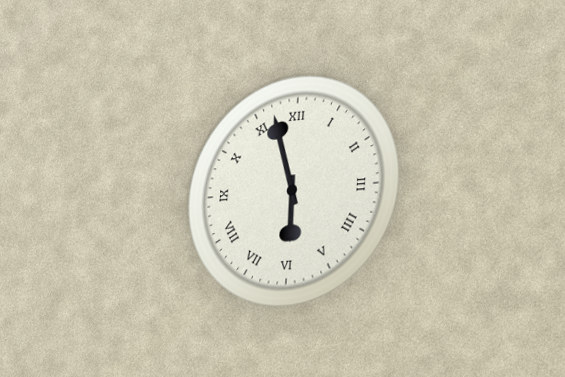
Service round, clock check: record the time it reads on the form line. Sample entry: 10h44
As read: 5h57
